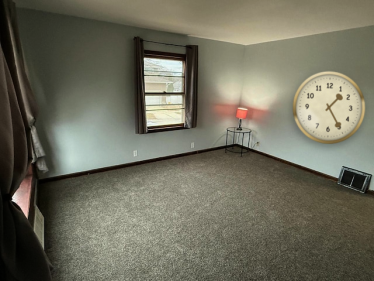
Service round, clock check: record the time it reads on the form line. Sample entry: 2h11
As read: 1h25
